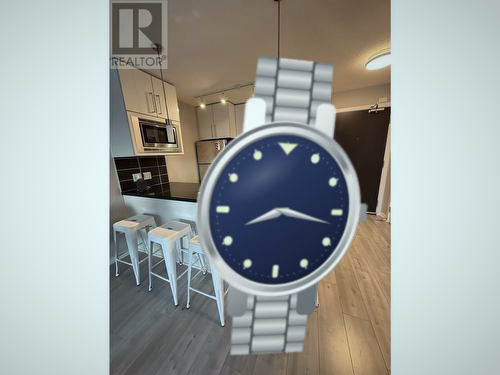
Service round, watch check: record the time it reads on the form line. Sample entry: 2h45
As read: 8h17
